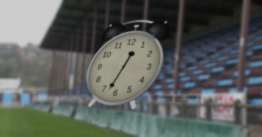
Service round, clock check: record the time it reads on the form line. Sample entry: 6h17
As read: 12h33
